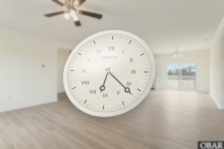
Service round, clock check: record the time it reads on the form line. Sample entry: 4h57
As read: 6h22
